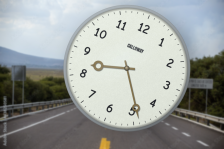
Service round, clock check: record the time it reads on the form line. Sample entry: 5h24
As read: 8h24
